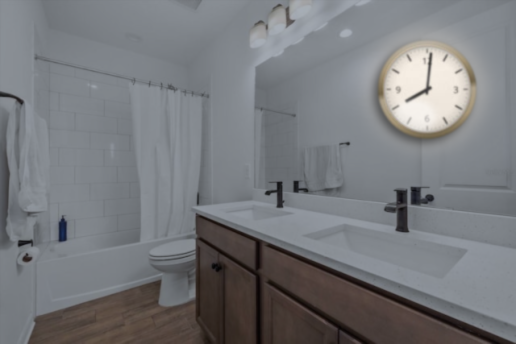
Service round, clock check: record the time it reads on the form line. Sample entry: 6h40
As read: 8h01
